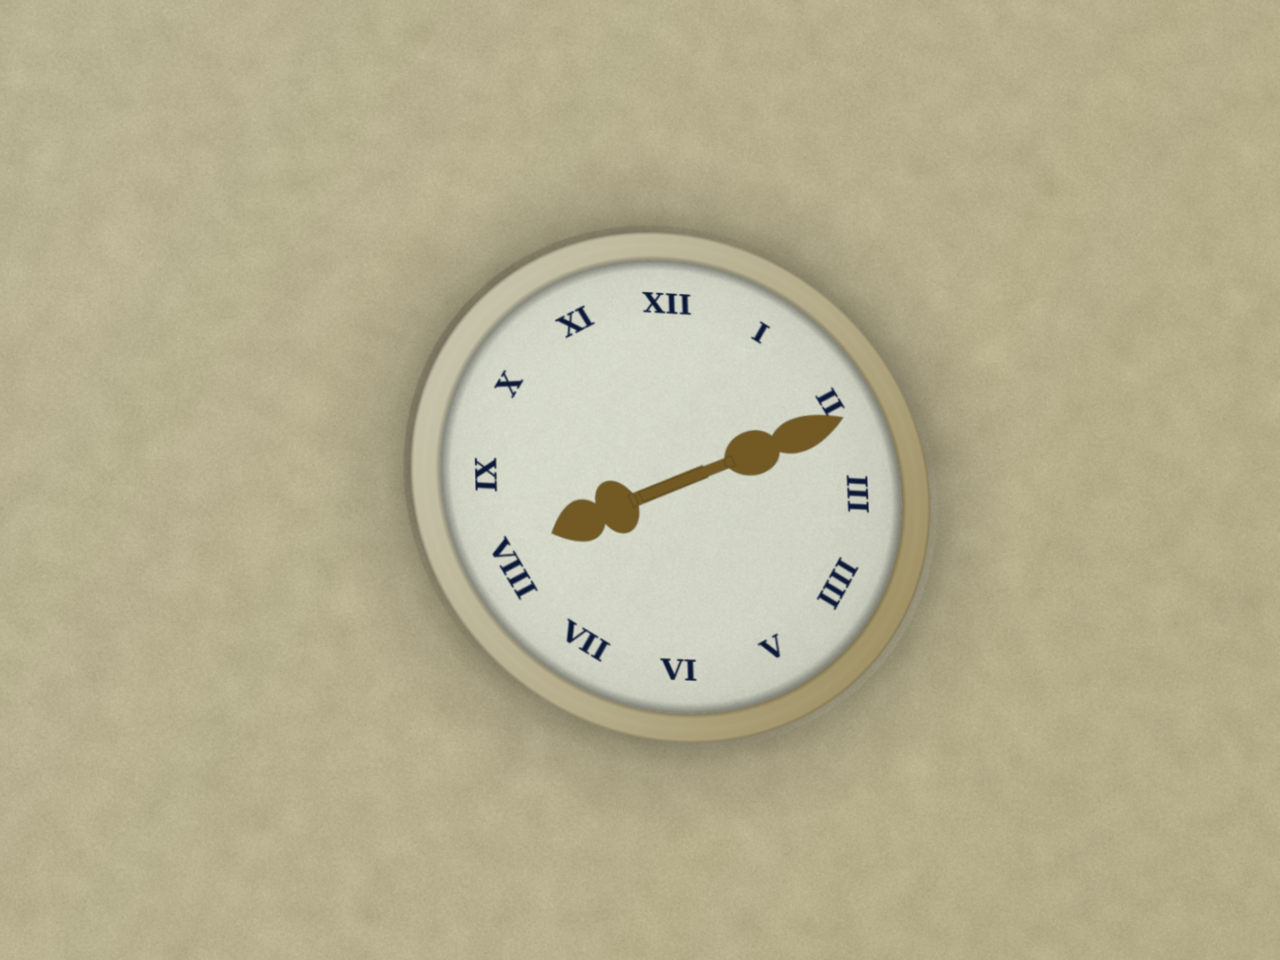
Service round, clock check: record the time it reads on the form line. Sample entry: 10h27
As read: 8h11
